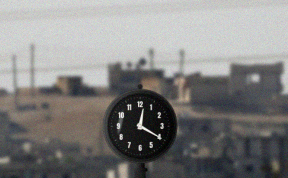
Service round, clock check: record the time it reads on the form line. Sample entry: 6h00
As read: 12h20
